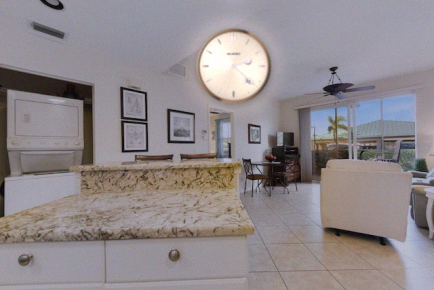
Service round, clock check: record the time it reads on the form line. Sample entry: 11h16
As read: 2h22
